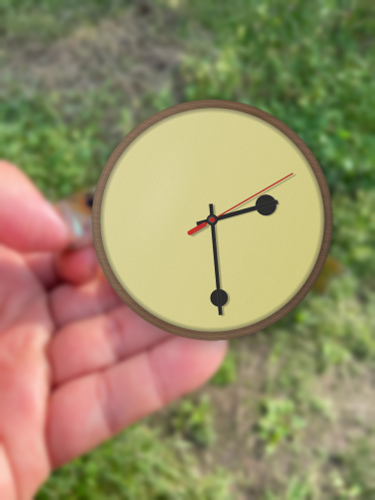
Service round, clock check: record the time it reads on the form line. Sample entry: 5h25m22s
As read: 2h29m10s
